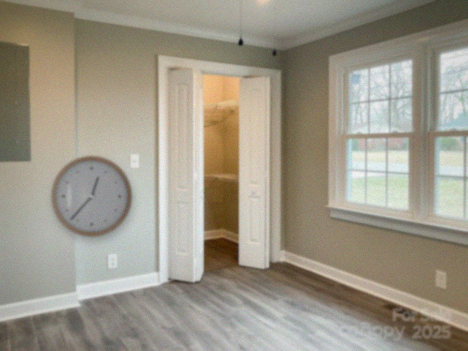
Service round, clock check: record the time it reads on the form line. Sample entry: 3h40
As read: 12h37
